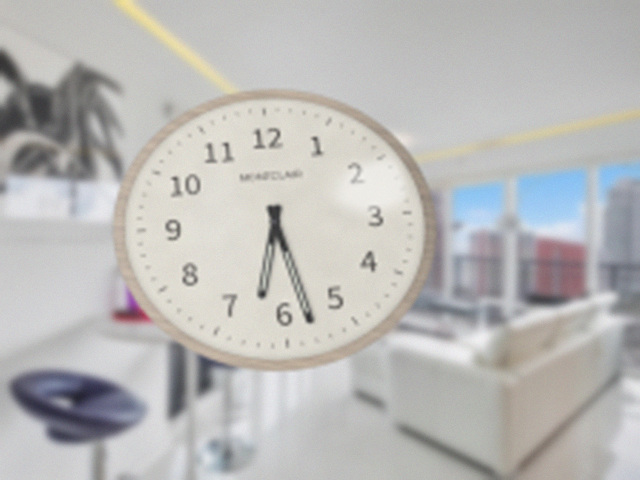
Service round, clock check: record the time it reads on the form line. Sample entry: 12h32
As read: 6h28
